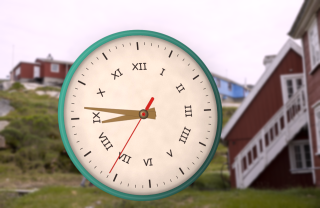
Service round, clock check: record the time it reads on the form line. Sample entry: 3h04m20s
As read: 8h46m36s
